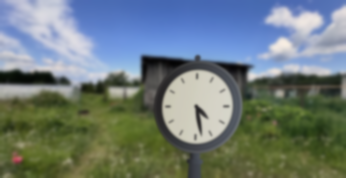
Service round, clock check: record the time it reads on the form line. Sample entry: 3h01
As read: 4h28
